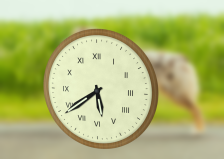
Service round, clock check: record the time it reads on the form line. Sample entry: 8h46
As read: 5h39
